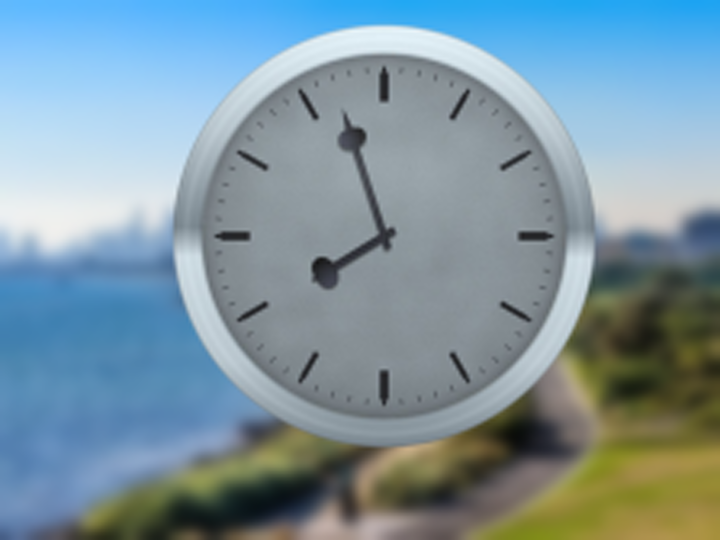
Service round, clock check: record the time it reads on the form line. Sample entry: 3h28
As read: 7h57
